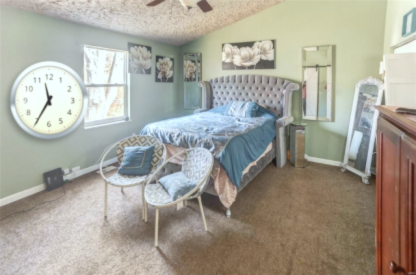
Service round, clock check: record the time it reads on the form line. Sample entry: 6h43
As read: 11h35
